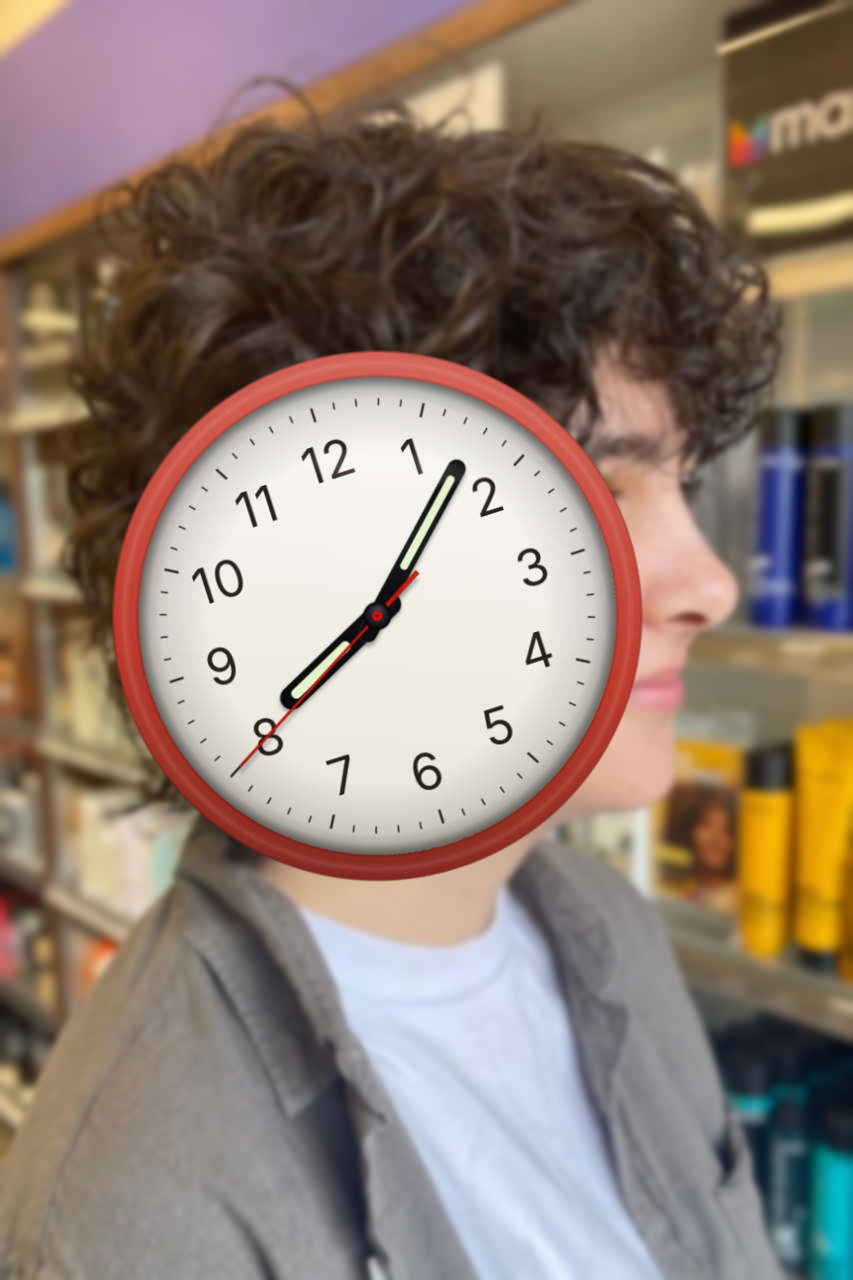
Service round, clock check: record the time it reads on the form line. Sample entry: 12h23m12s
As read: 8h07m40s
